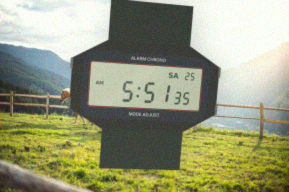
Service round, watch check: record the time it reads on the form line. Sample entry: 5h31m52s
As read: 5h51m35s
